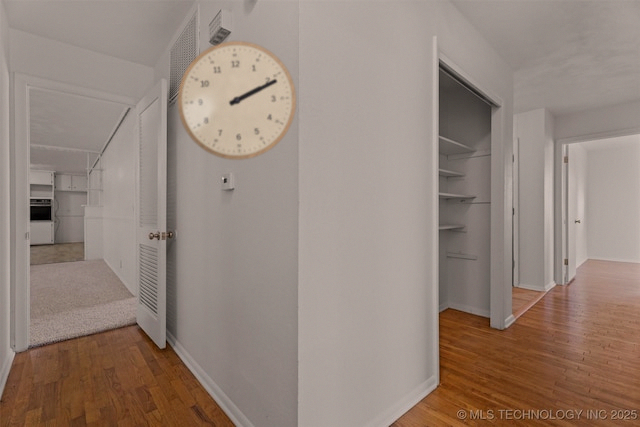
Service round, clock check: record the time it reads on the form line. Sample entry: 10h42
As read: 2h11
